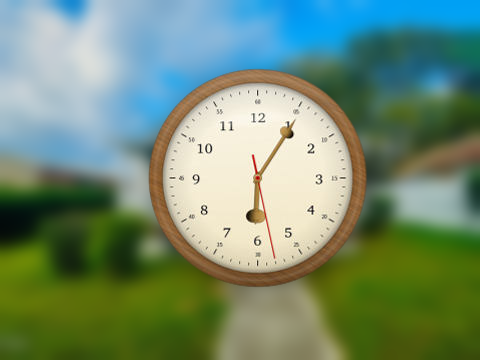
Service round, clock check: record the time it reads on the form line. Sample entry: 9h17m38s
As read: 6h05m28s
